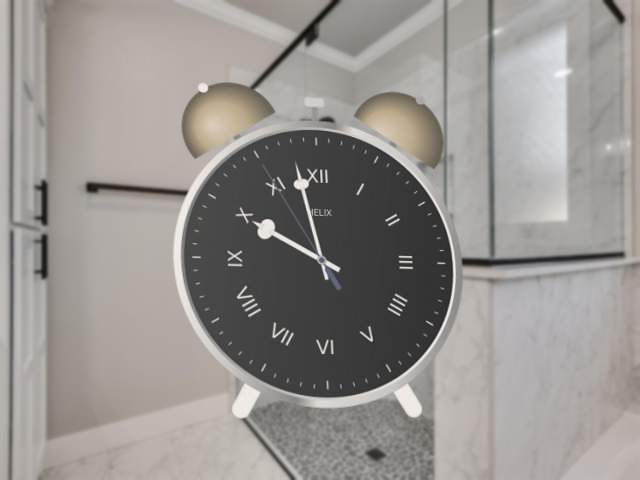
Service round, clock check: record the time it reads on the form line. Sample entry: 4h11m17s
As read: 9h57m55s
